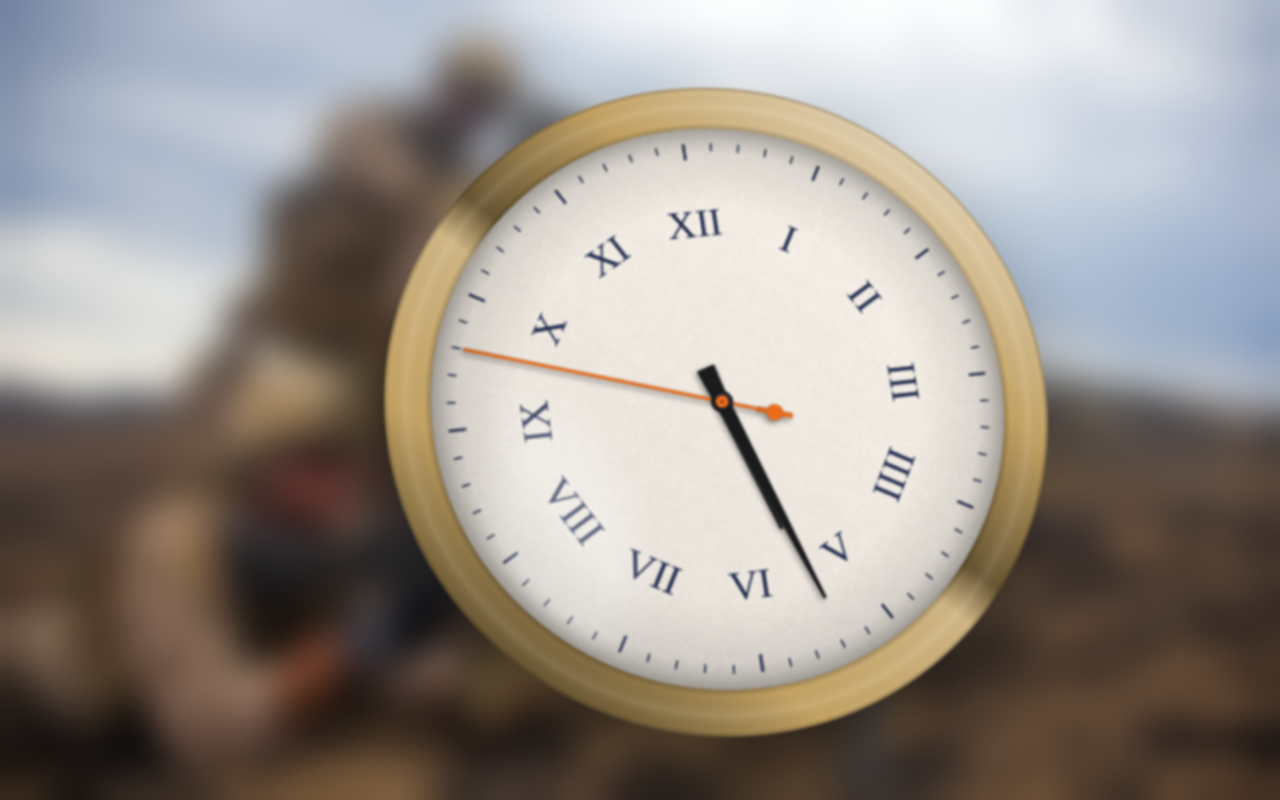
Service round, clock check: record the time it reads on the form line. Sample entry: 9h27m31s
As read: 5h26m48s
